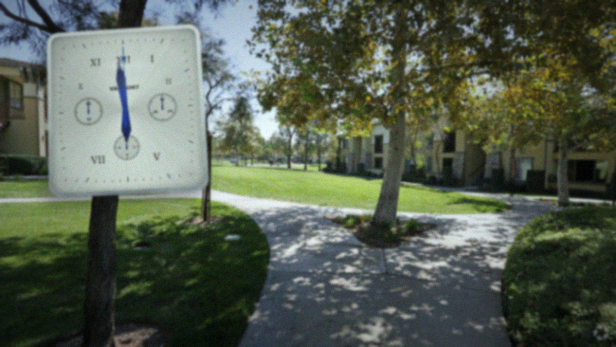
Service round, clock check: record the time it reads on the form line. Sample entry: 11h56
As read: 5h59
